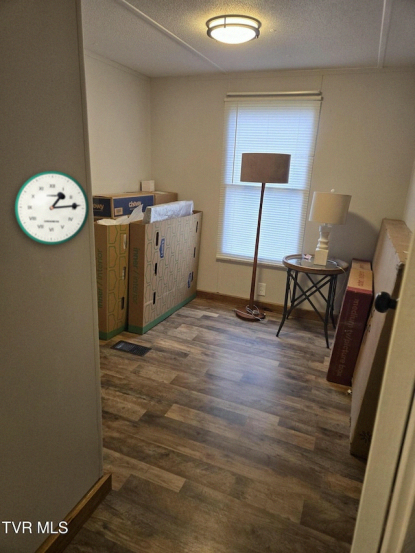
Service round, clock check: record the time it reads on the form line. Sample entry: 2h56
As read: 1h14
